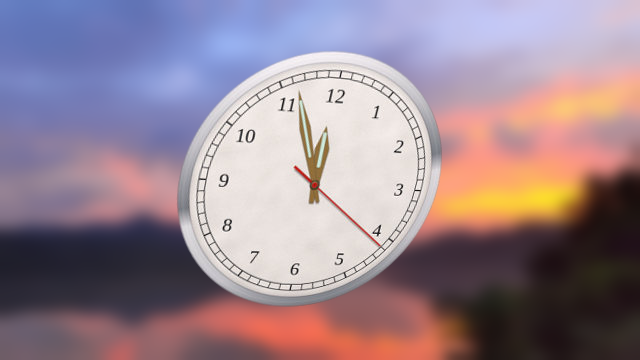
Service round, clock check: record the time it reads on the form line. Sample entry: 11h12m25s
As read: 11h56m21s
